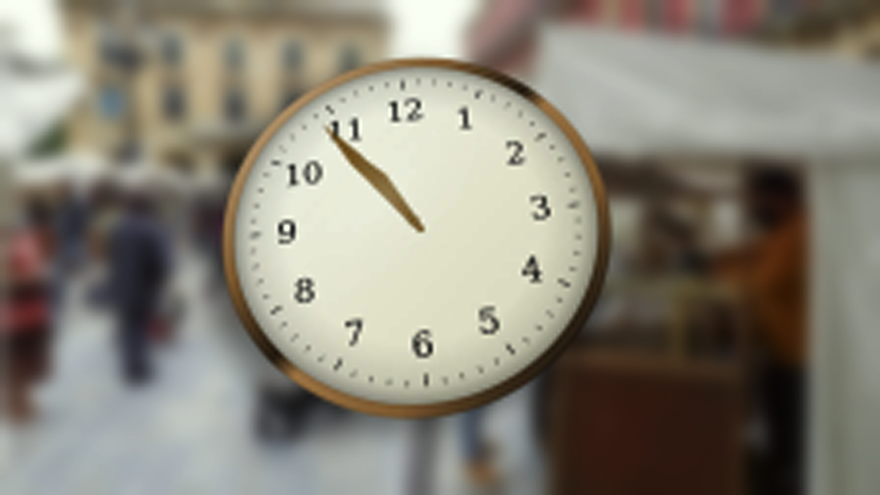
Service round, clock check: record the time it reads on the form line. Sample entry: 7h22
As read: 10h54
